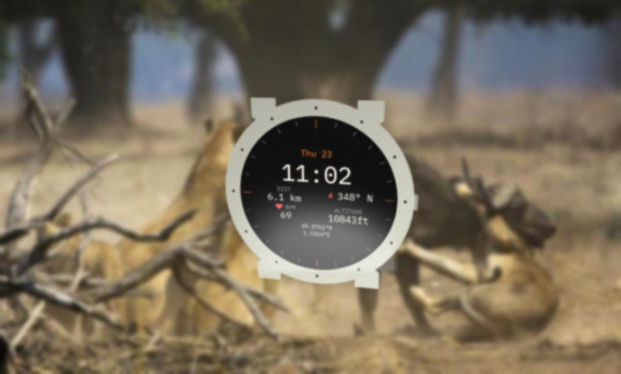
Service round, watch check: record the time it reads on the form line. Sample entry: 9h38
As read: 11h02
